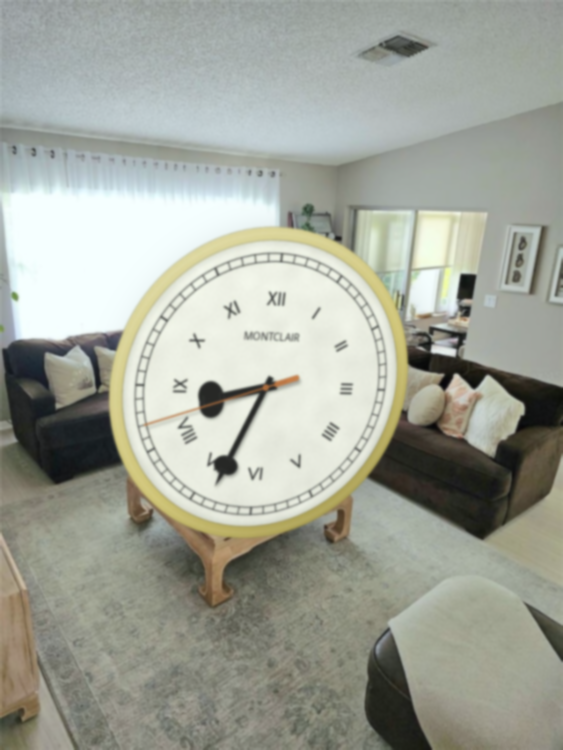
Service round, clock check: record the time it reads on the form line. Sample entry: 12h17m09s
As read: 8h33m42s
